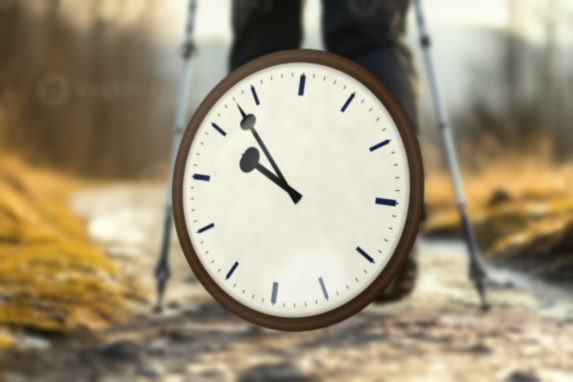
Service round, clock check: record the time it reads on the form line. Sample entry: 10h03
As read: 9h53
